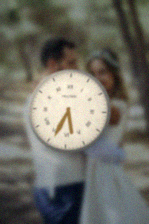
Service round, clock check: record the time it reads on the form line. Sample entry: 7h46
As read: 5h34
